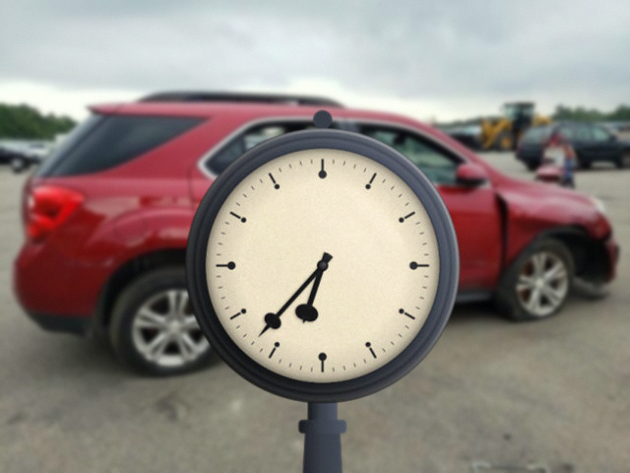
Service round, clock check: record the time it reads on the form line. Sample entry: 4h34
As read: 6h37
